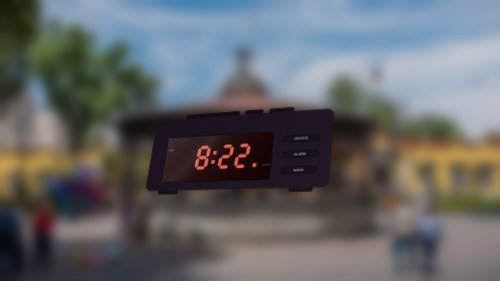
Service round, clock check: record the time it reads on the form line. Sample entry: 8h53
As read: 8h22
